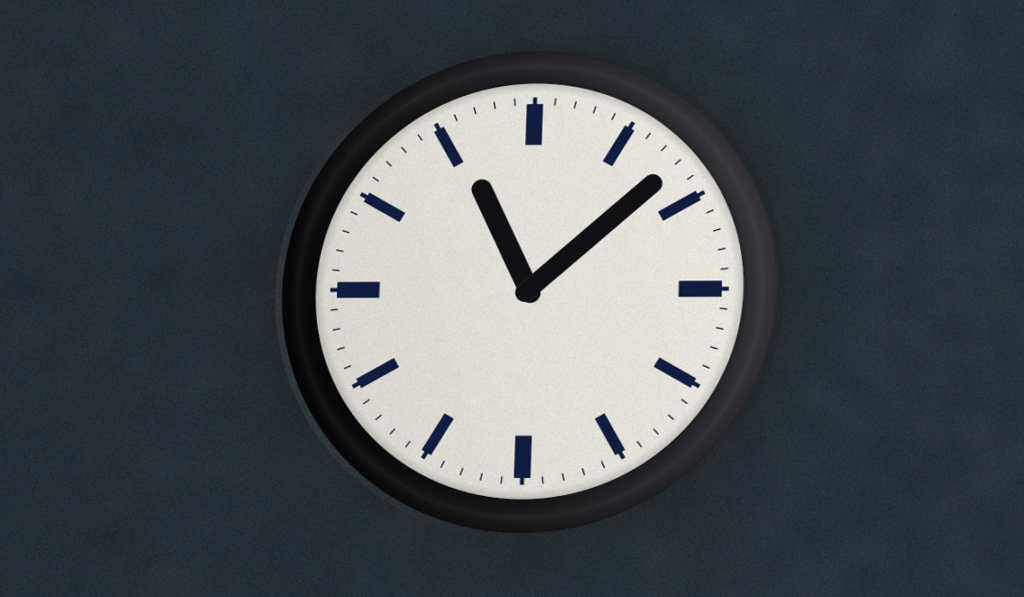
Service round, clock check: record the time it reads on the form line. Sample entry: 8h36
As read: 11h08
